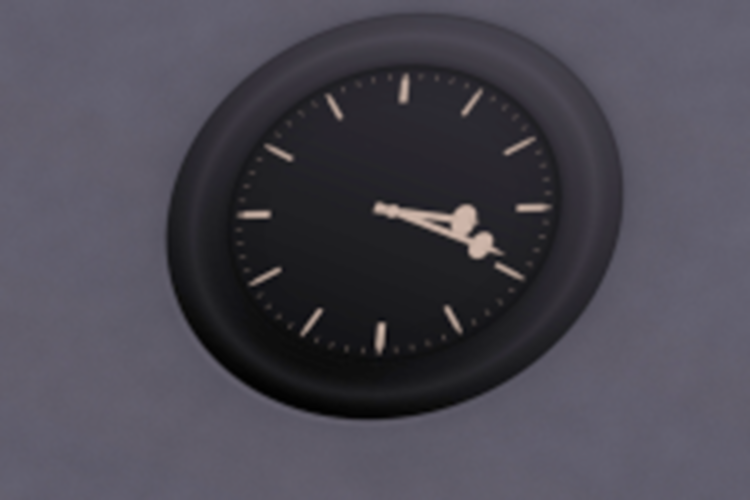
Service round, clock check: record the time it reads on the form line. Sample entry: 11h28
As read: 3h19
